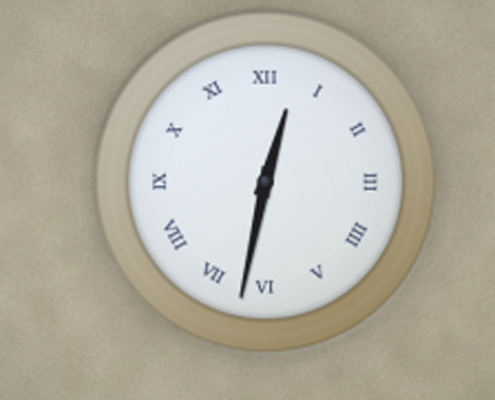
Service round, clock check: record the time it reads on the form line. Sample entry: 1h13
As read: 12h32
